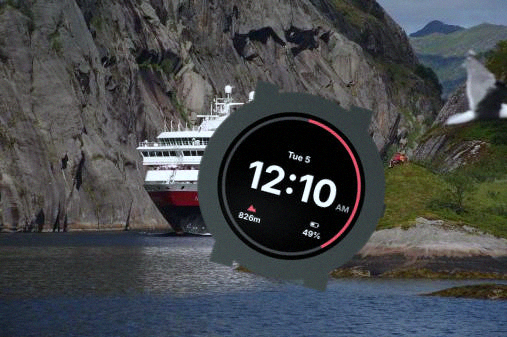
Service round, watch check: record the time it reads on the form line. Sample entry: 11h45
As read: 12h10
